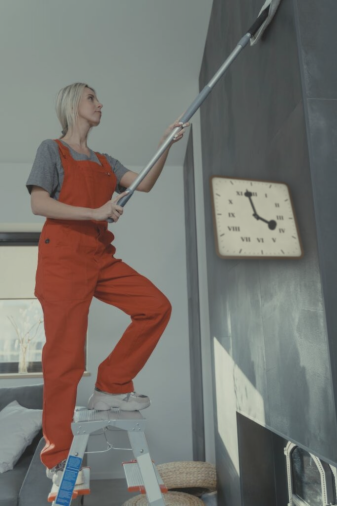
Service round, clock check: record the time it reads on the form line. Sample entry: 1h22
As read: 3h58
